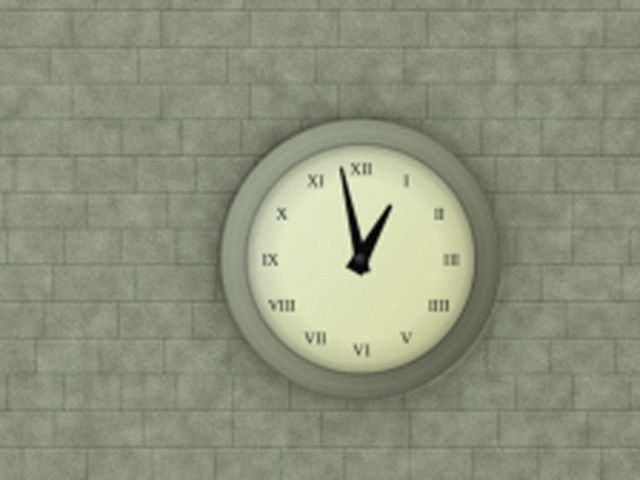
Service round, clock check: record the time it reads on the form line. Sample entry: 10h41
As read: 12h58
